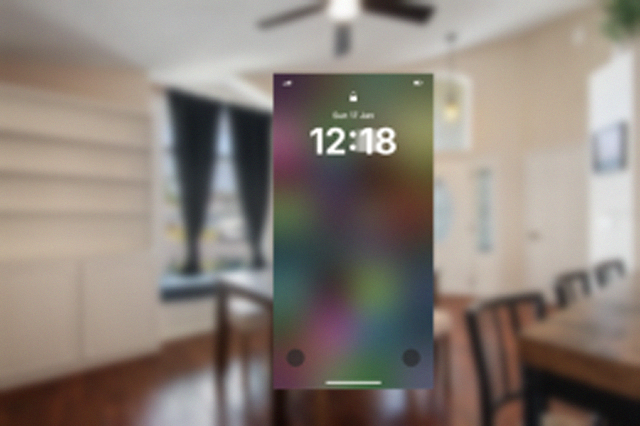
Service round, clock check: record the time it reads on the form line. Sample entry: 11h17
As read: 12h18
